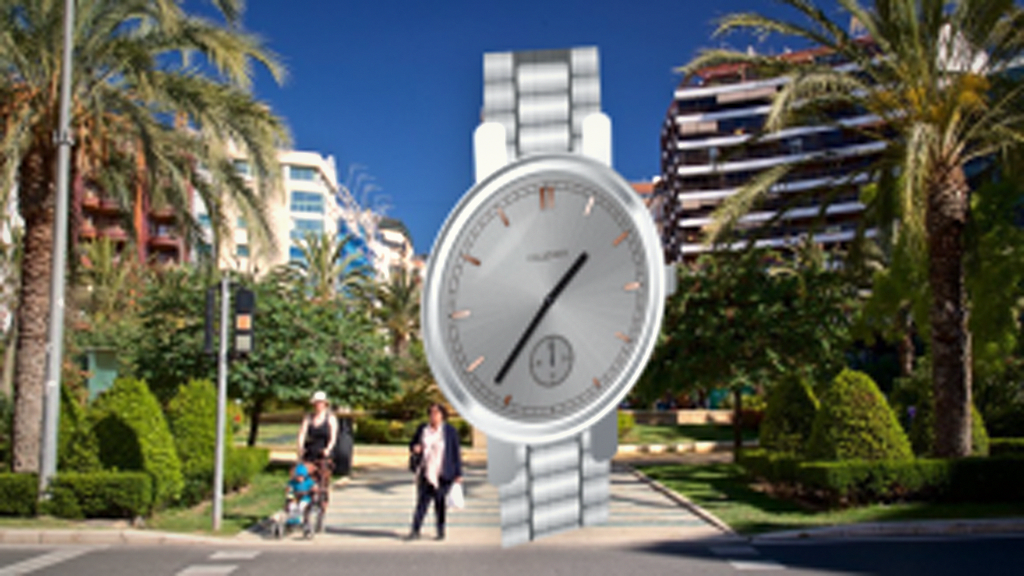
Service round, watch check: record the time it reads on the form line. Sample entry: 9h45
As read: 1h37
